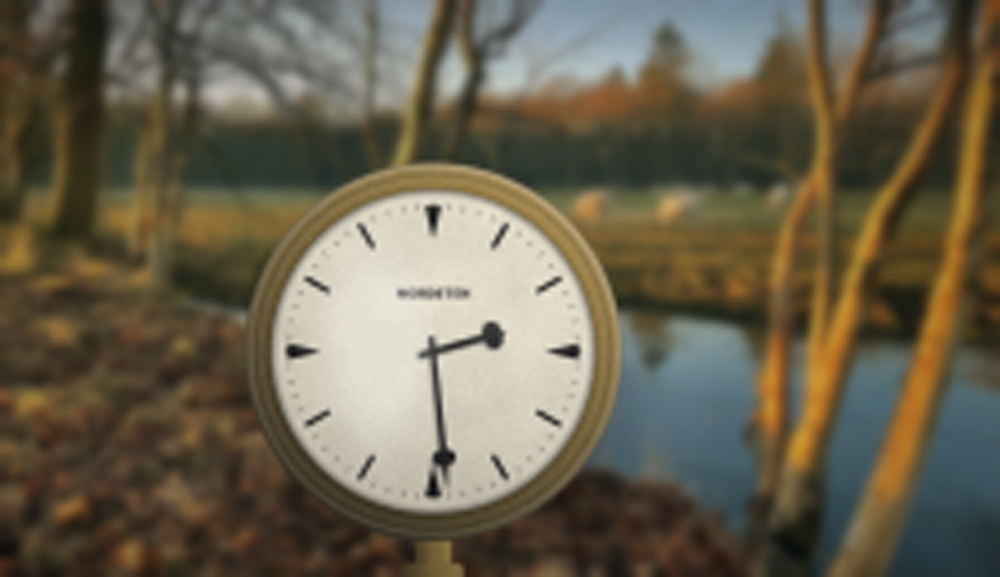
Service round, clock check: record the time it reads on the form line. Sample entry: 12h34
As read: 2h29
